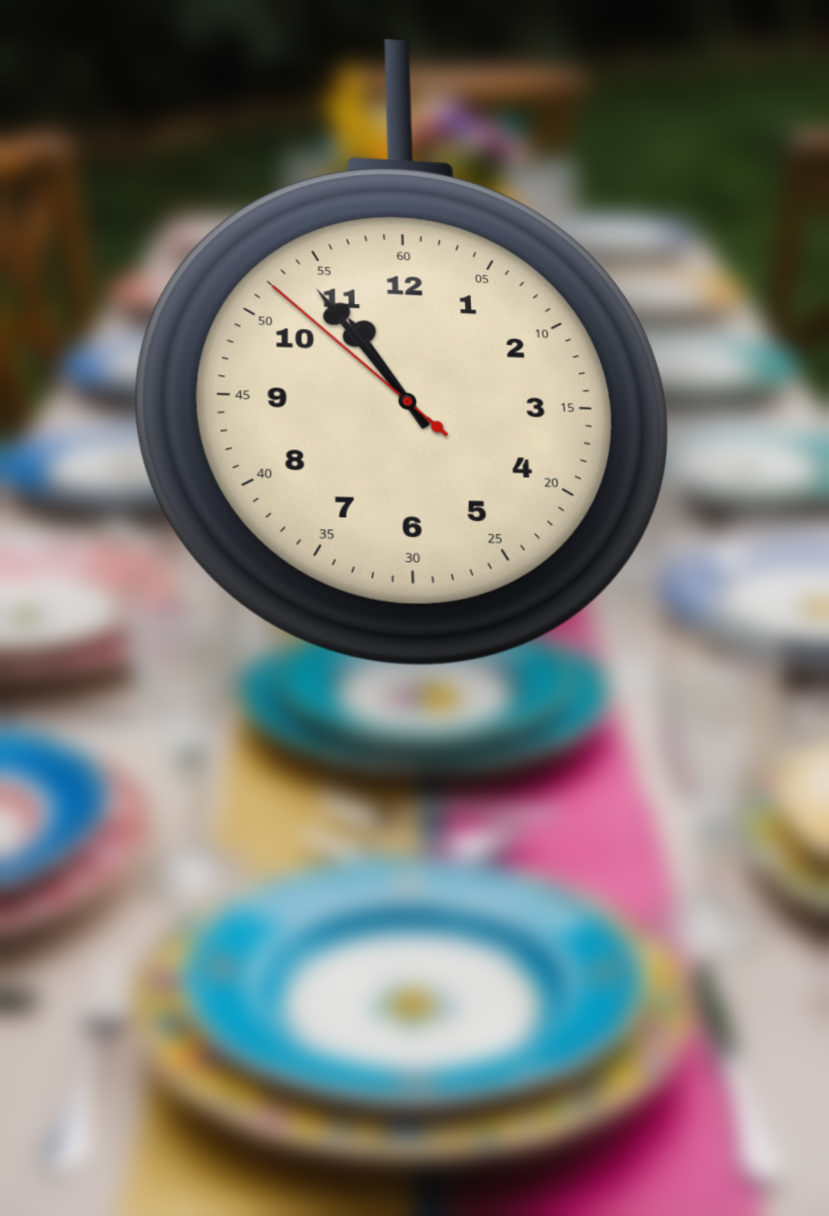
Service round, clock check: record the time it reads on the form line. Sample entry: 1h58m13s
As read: 10h53m52s
